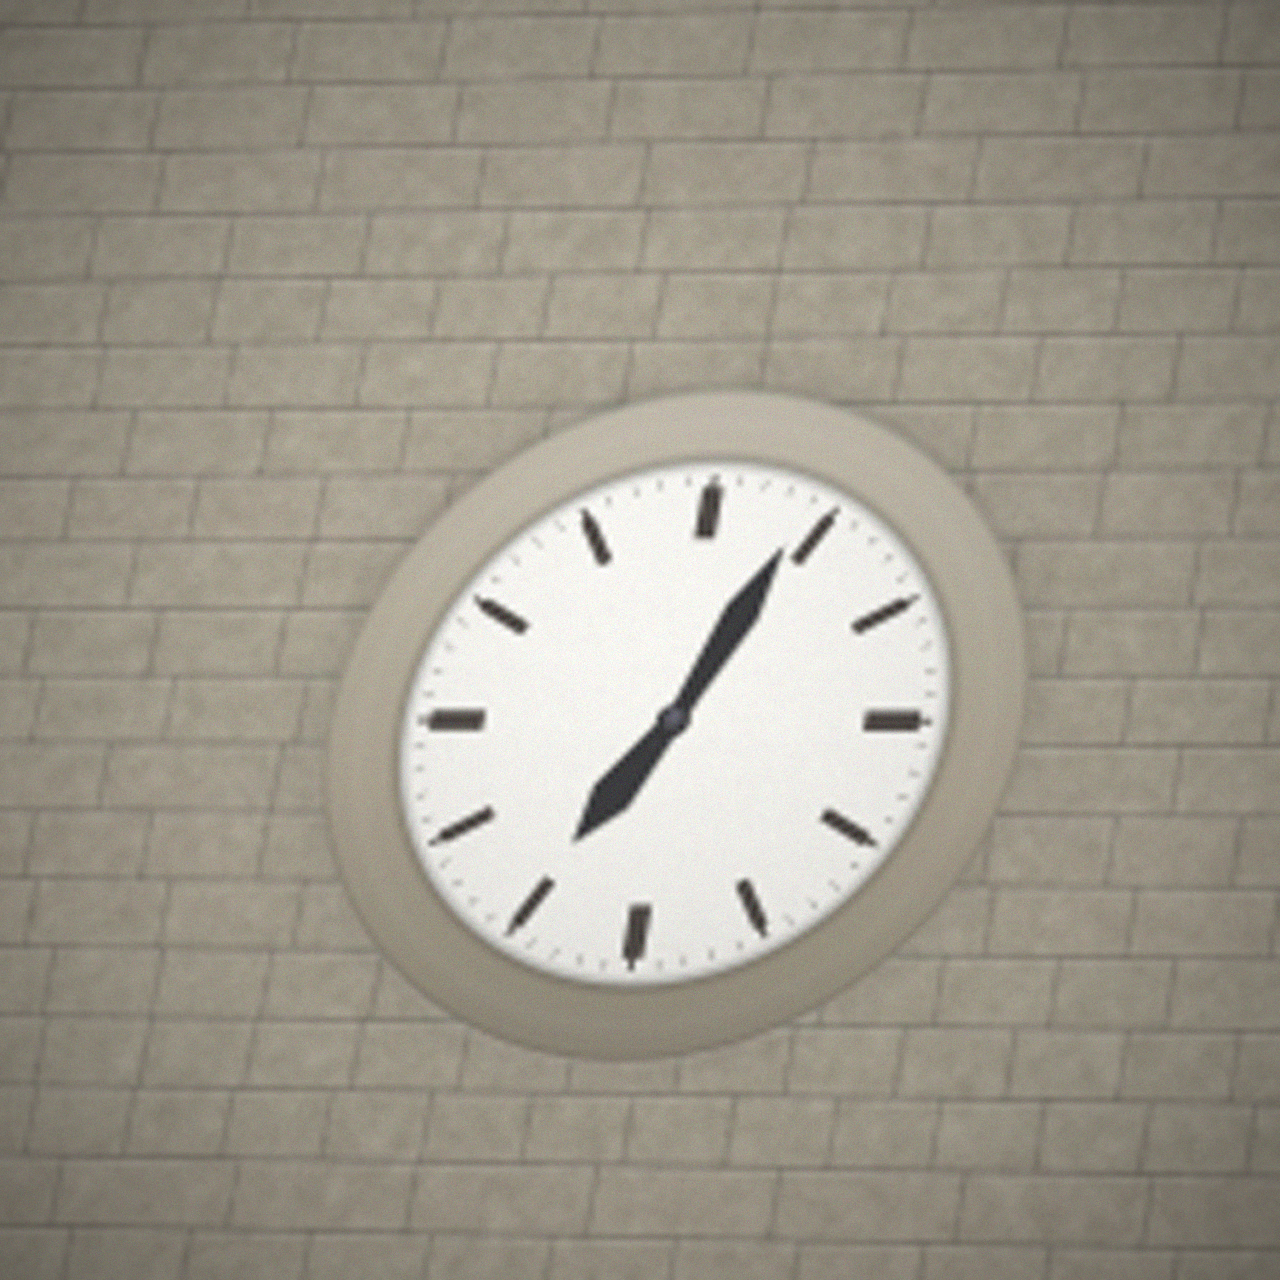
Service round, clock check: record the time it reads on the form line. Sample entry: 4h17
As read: 7h04
